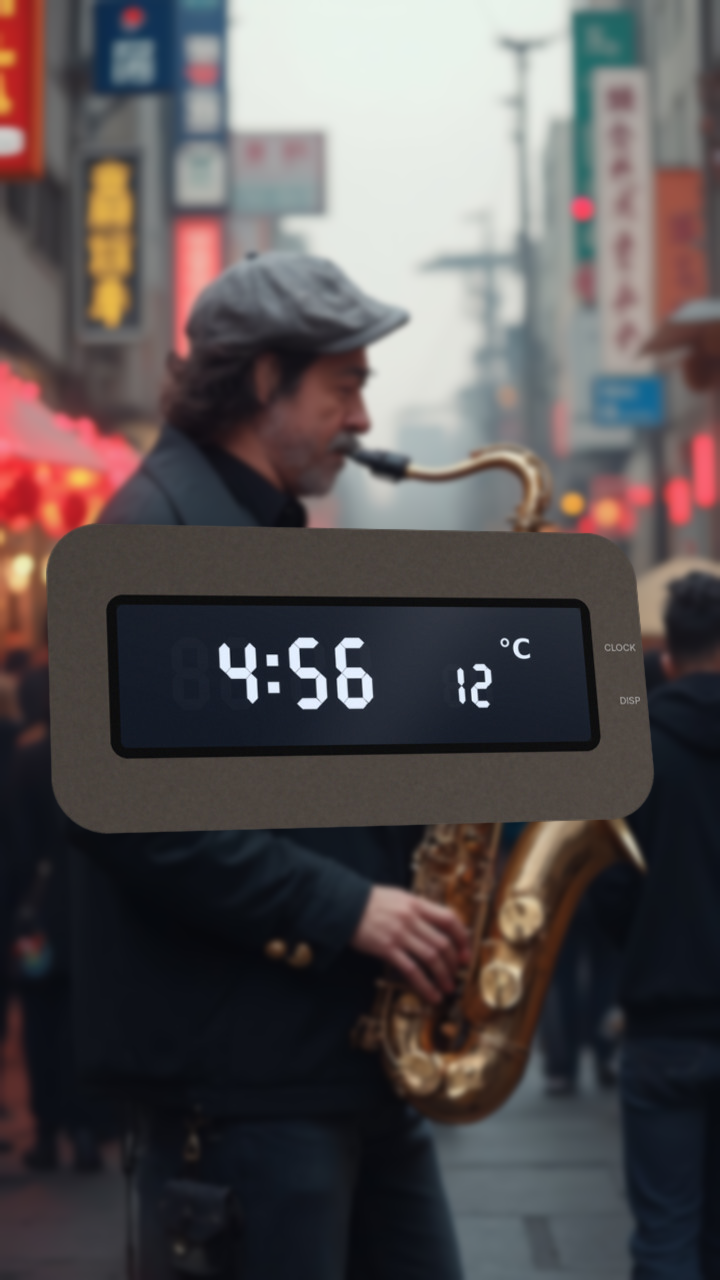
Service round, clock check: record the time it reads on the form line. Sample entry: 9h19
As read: 4h56
